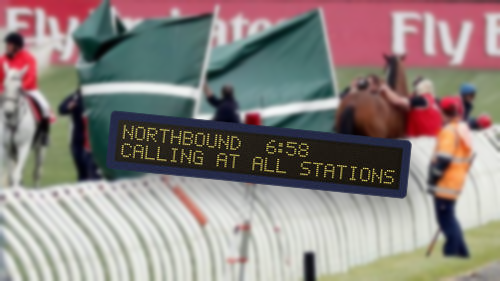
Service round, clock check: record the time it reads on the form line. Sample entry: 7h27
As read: 6h58
